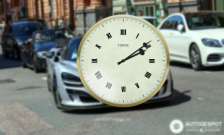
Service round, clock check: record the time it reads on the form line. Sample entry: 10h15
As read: 2h09
